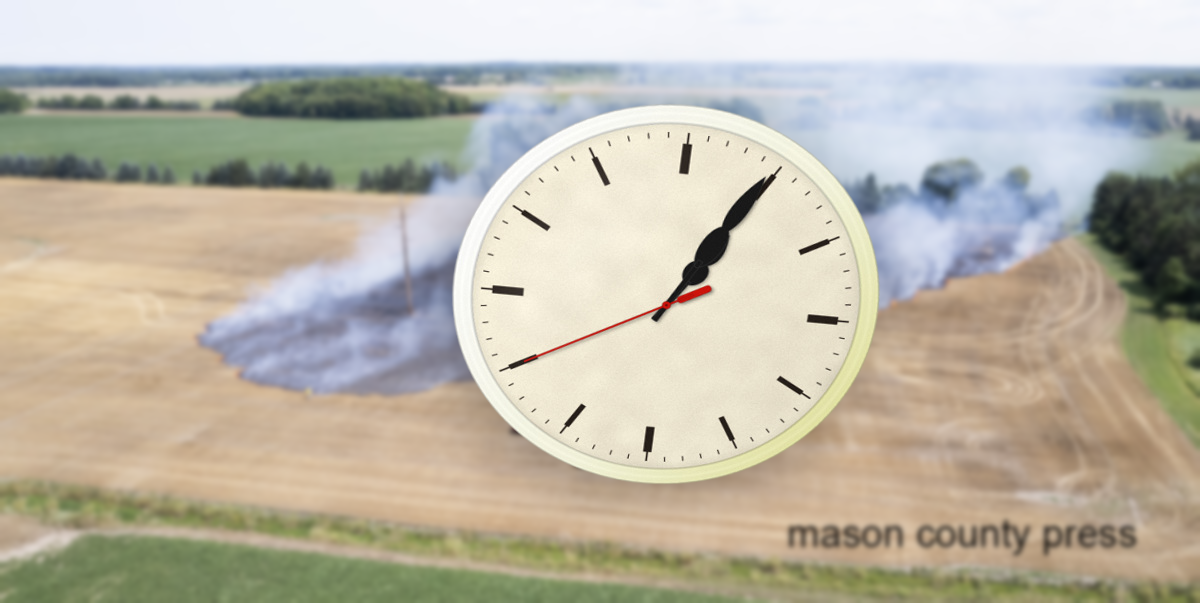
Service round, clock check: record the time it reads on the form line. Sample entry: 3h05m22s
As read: 1h04m40s
